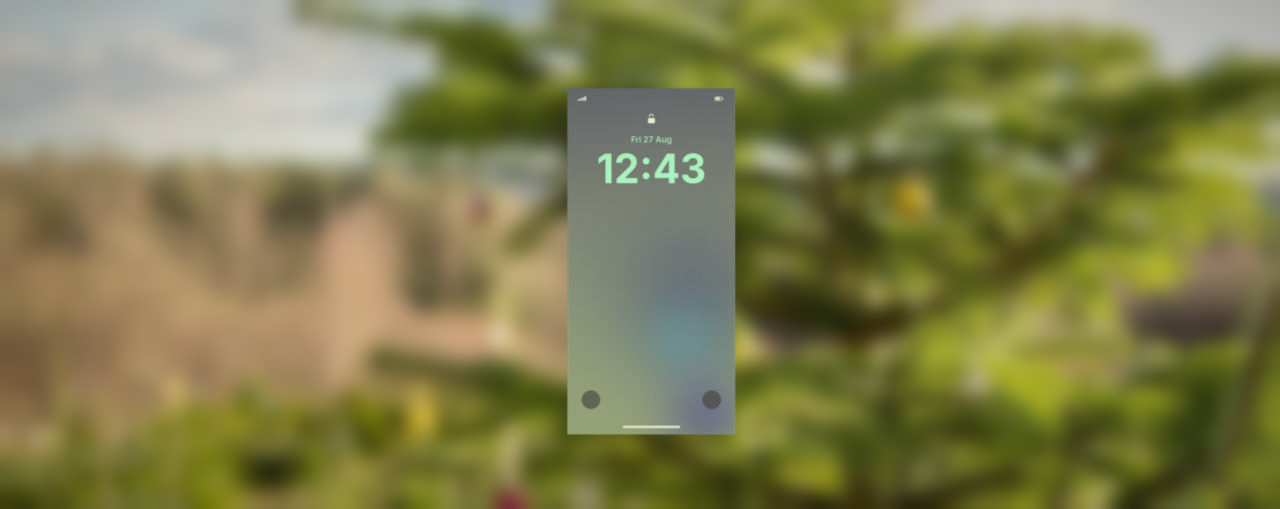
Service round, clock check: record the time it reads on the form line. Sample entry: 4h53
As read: 12h43
